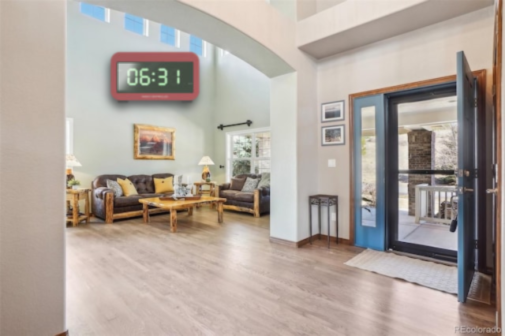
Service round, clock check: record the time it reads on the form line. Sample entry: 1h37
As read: 6h31
